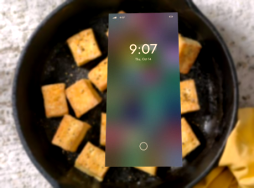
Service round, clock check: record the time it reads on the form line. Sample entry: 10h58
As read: 9h07
